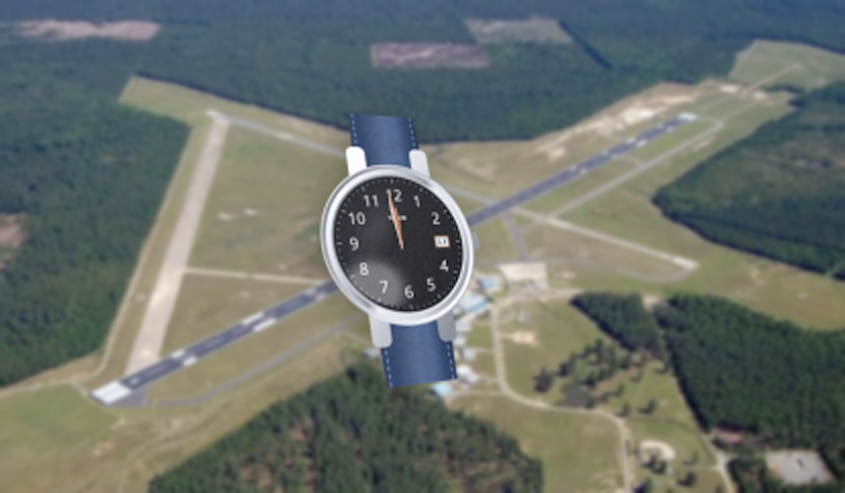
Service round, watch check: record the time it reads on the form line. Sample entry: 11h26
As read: 11h59
